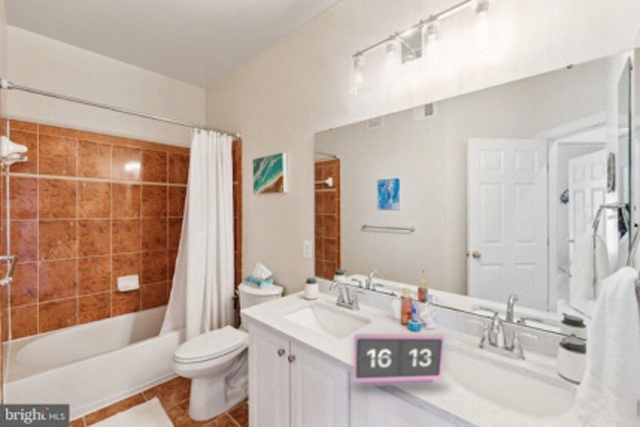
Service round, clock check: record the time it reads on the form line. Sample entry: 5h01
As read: 16h13
